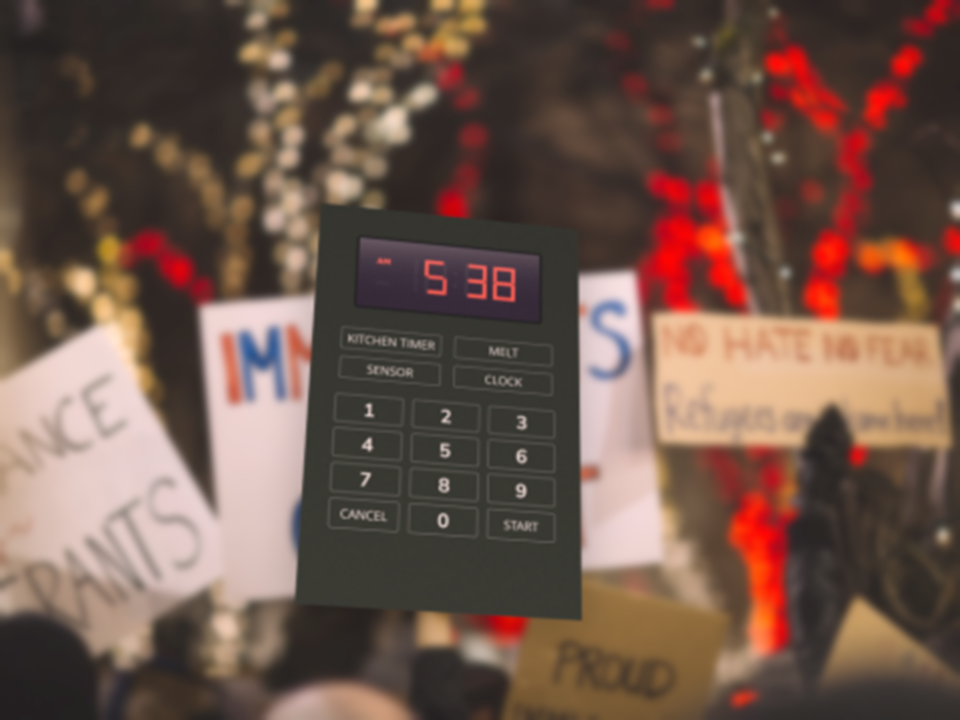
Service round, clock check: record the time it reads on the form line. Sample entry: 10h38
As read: 5h38
